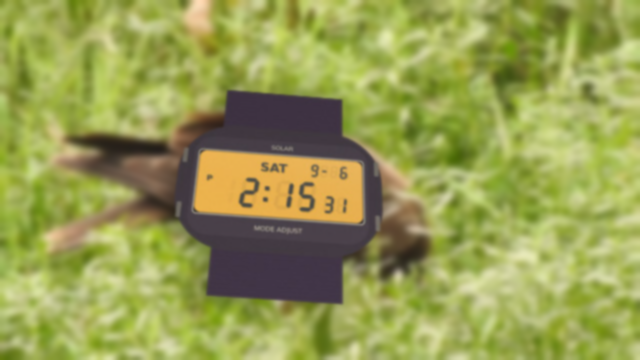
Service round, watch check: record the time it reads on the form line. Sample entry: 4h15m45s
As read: 2h15m31s
